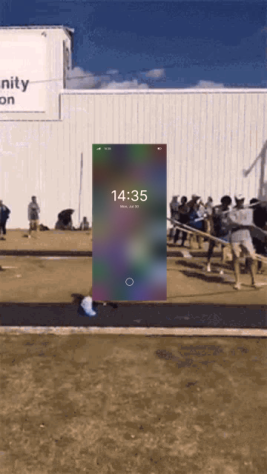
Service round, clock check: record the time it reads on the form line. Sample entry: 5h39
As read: 14h35
